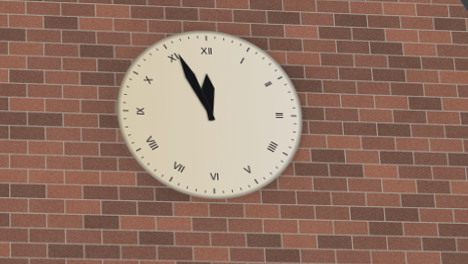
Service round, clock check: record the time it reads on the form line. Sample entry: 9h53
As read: 11h56
